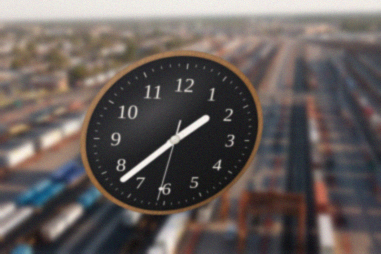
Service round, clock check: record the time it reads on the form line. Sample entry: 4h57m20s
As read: 1h37m31s
